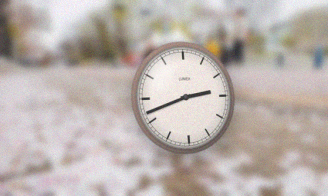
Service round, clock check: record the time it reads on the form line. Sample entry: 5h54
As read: 2h42
